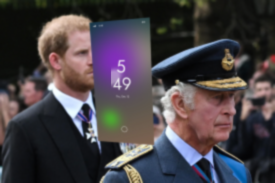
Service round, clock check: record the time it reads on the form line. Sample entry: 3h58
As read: 5h49
